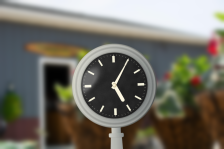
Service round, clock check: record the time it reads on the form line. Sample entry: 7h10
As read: 5h05
